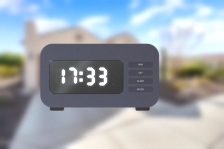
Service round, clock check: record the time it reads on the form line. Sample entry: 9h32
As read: 17h33
